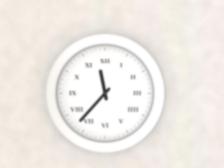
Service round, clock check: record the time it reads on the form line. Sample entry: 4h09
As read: 11h37
